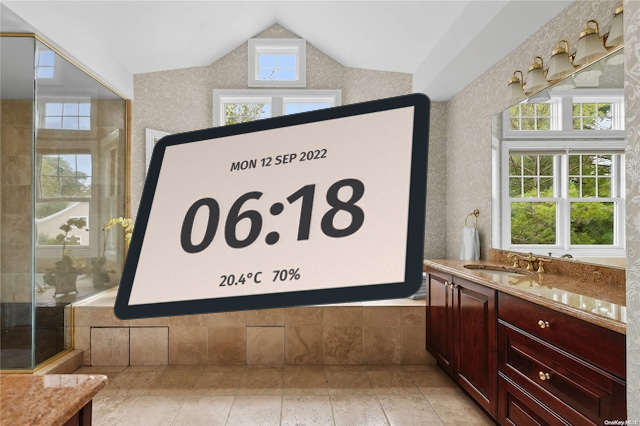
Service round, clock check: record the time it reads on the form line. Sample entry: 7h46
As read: 6h18
